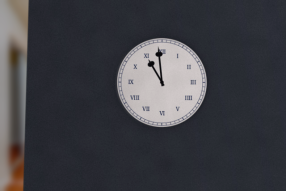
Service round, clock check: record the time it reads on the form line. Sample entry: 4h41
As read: 10h59
